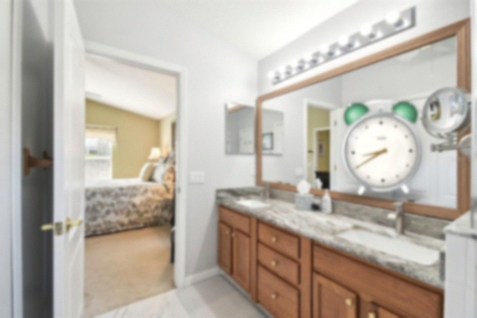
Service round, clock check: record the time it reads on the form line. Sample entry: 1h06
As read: 8h40
